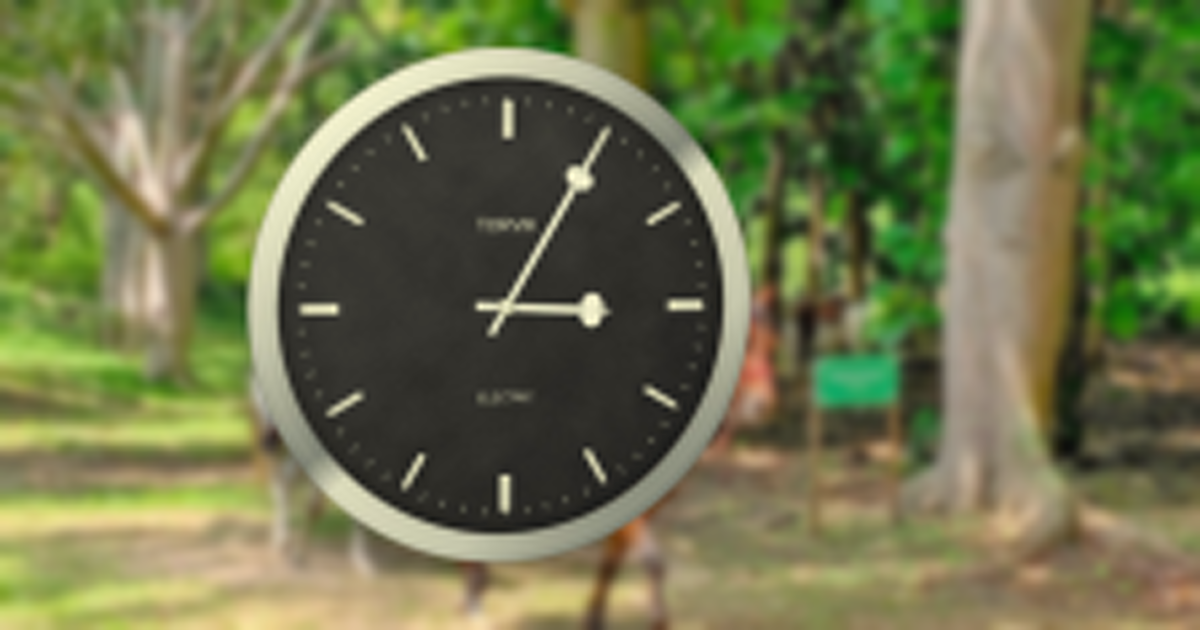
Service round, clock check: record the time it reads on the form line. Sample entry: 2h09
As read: 3h05
